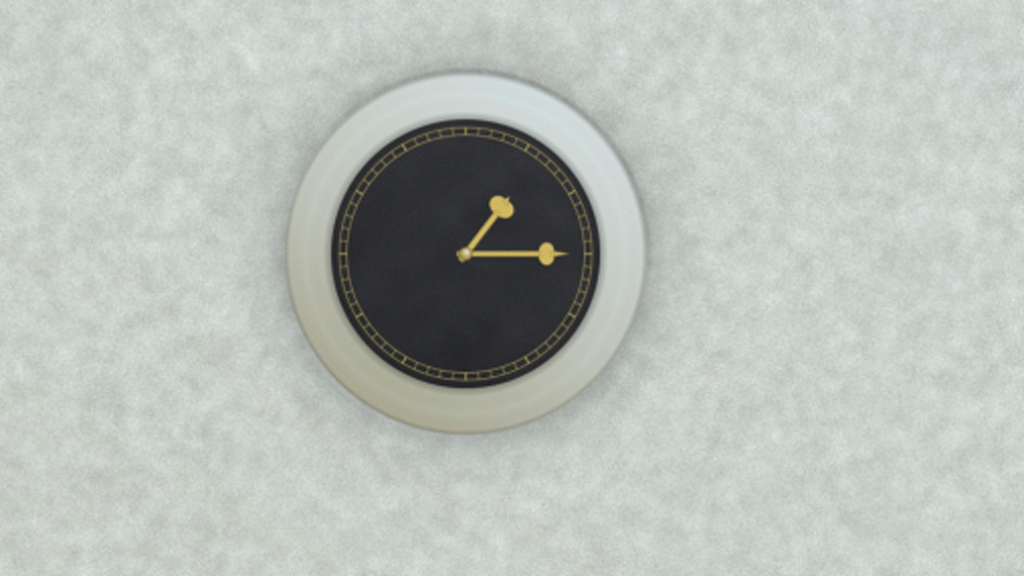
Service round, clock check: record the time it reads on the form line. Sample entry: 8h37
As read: 1h15
